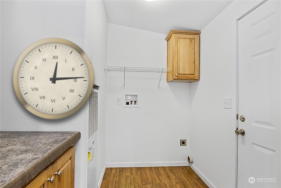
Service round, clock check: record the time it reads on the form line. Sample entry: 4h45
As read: 12h14
